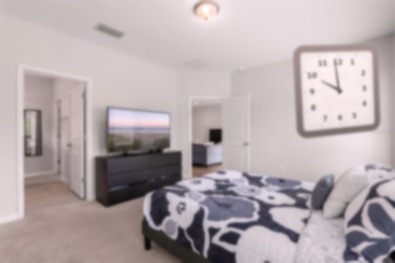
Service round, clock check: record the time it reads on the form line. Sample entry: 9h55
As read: 9h59
